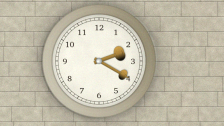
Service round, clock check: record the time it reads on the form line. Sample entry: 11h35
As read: 2h20
